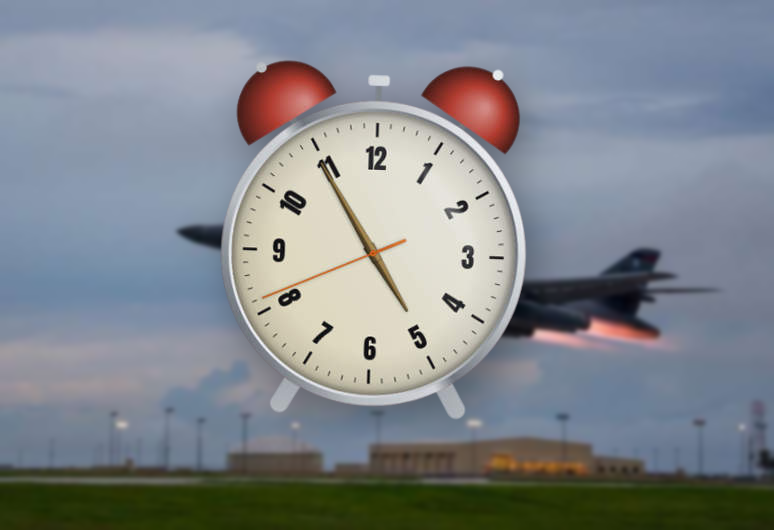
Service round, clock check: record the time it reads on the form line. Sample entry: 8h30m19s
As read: 4h54m41s
